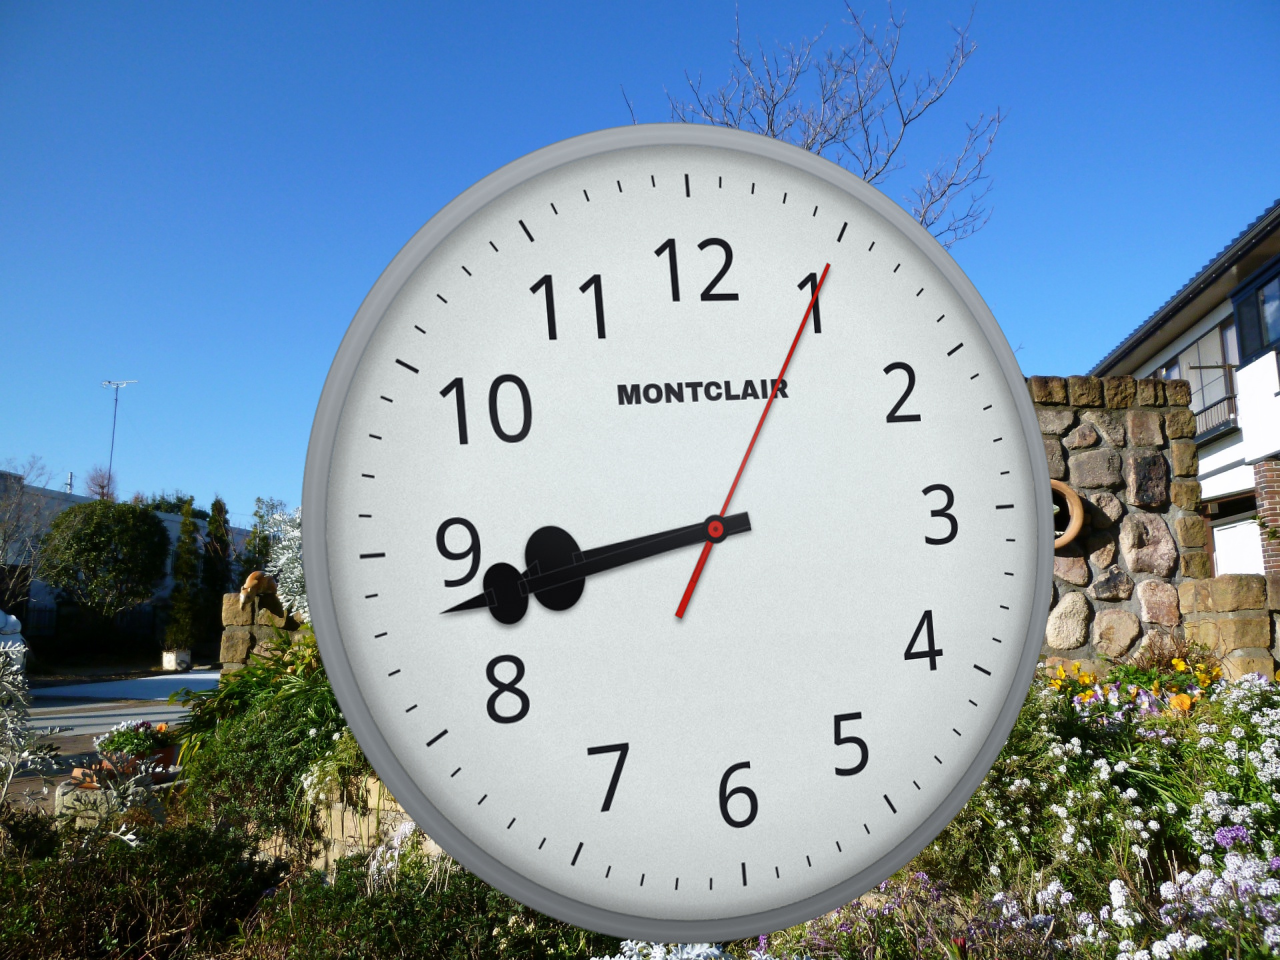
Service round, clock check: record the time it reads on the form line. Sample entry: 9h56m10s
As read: 8h43m05s
